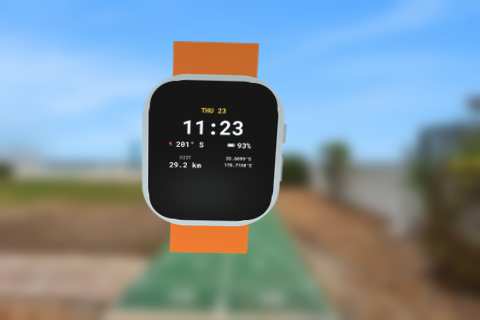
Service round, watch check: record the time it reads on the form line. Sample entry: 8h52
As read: 11h23
